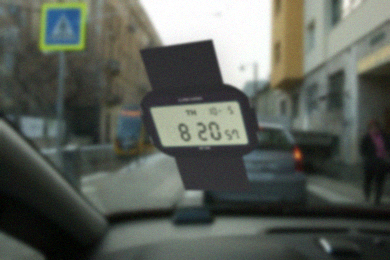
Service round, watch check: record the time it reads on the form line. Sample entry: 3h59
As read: 8h20
